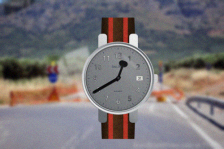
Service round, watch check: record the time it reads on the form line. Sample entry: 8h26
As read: 12h40
